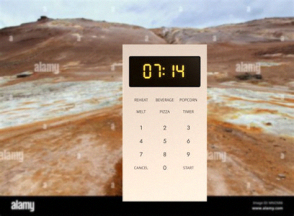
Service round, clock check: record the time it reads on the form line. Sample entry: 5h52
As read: 7h14
